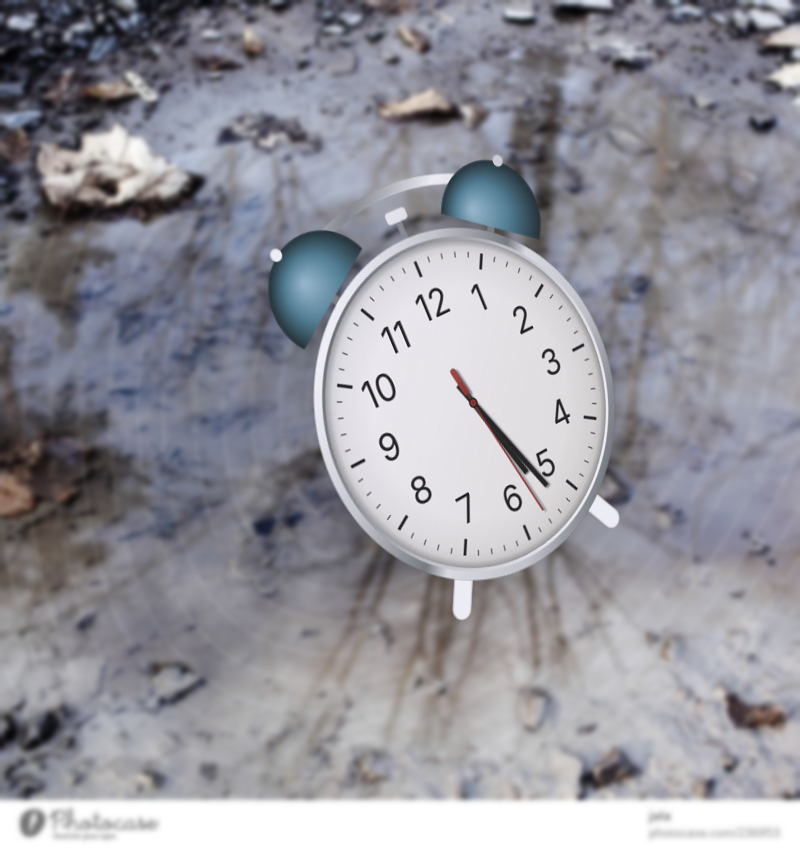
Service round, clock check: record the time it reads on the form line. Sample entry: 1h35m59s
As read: 5h26m28s
